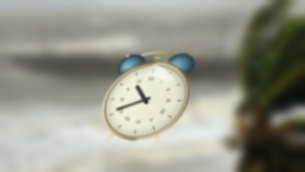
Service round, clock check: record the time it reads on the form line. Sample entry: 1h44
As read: 10h41
